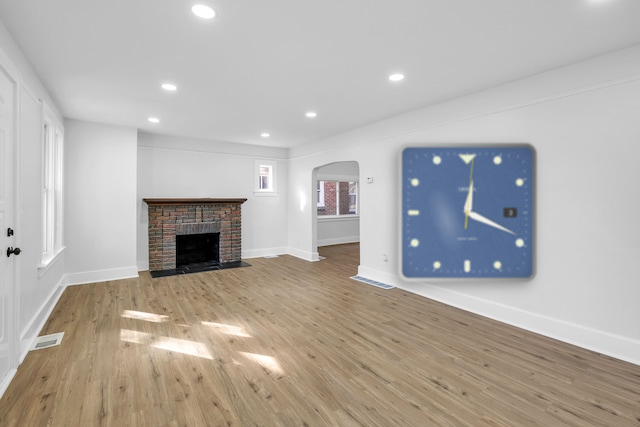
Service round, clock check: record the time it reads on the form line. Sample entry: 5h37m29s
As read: 12h19m01s
